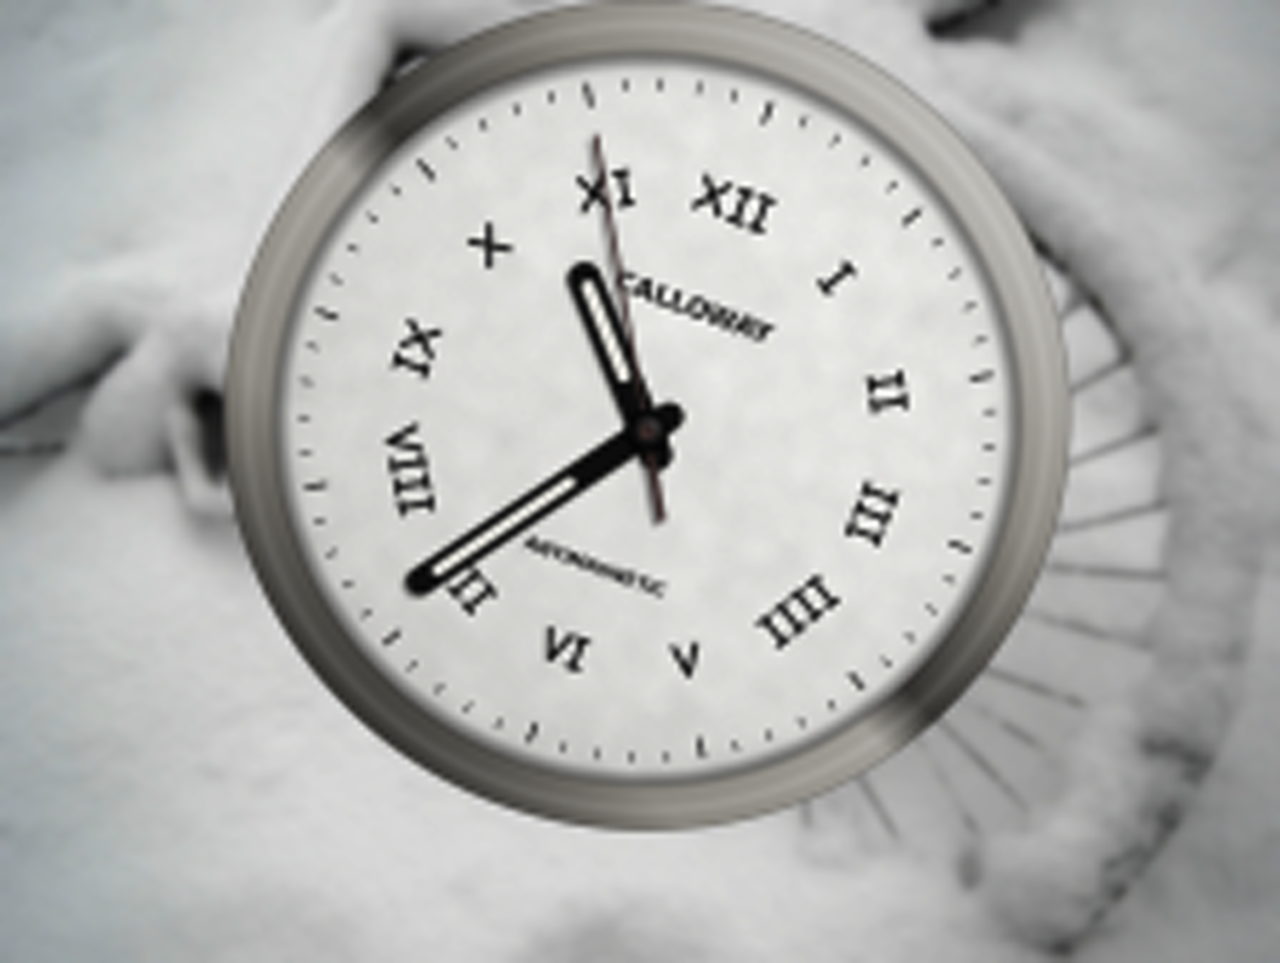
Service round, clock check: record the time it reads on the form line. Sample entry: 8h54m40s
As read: 10h35m55s
